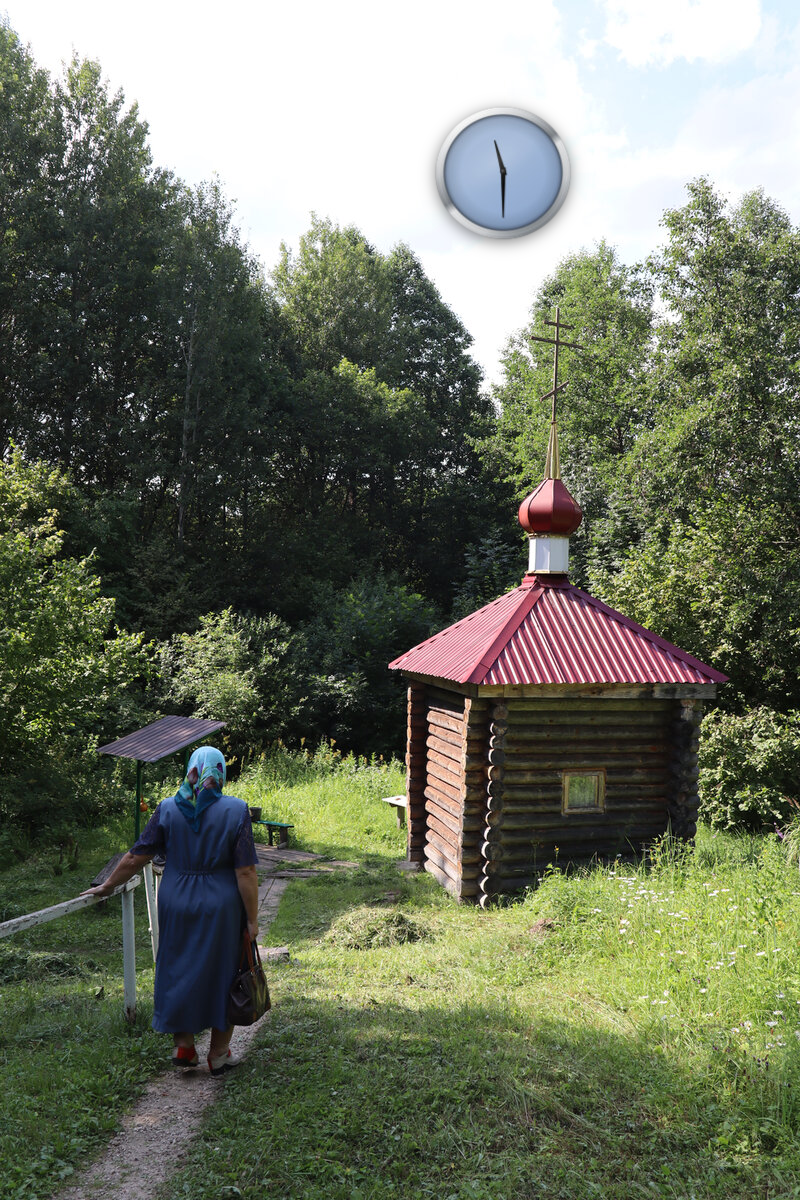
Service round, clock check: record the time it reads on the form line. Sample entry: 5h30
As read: 11h30
